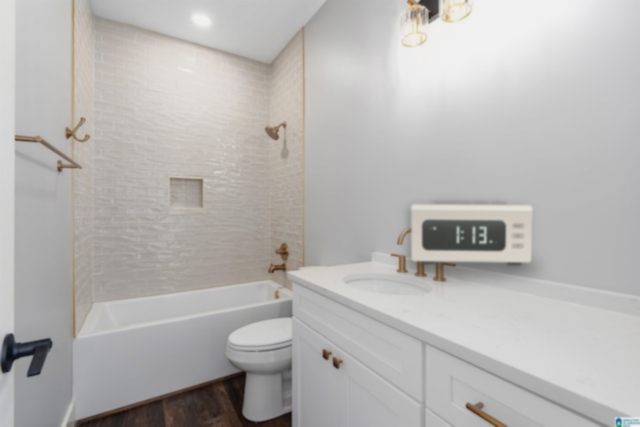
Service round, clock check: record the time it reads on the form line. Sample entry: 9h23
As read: 1h13
